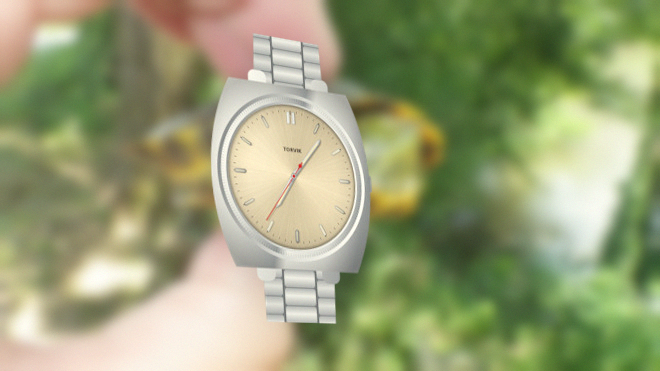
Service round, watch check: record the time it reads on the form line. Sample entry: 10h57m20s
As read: 7h06m36s
